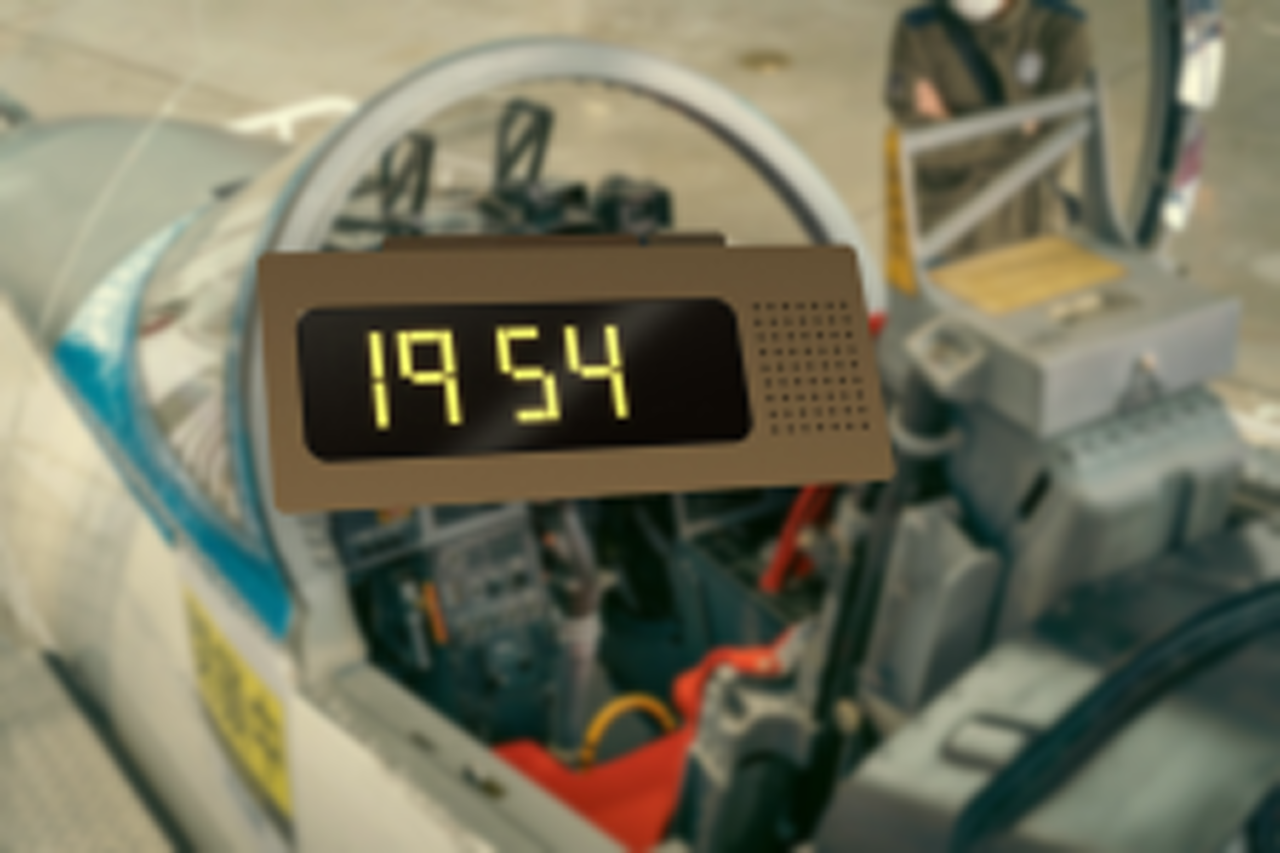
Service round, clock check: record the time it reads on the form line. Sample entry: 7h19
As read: 19h54
